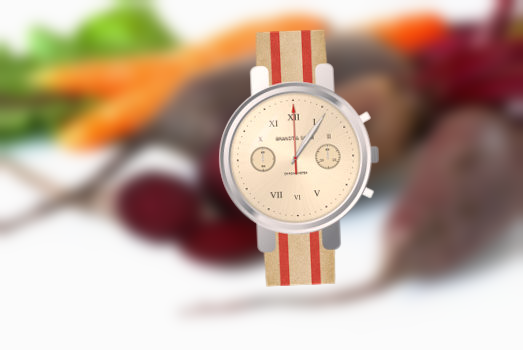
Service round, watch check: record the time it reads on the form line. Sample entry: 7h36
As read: 1h06
